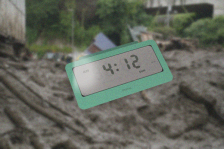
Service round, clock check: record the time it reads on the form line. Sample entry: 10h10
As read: 4h12
